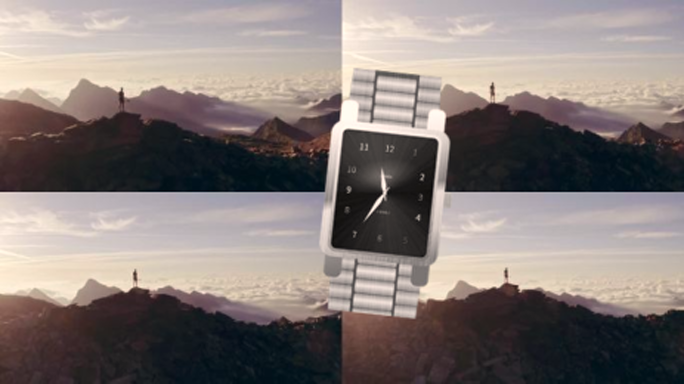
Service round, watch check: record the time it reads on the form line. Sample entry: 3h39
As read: 11h35
